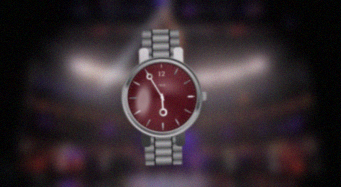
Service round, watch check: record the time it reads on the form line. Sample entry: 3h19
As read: 5h55
